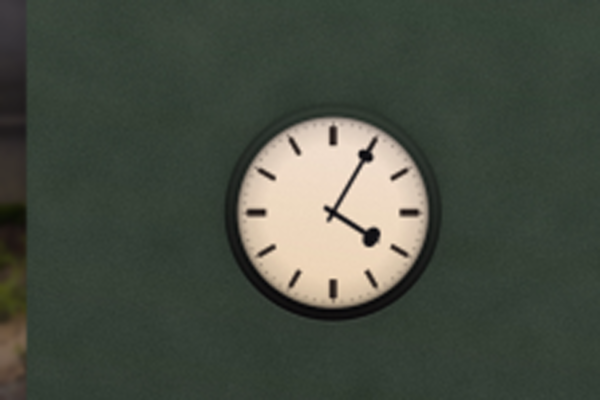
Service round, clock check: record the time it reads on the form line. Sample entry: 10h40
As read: 4h05
